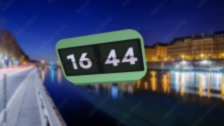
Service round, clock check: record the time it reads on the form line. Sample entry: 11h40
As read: 16h44
